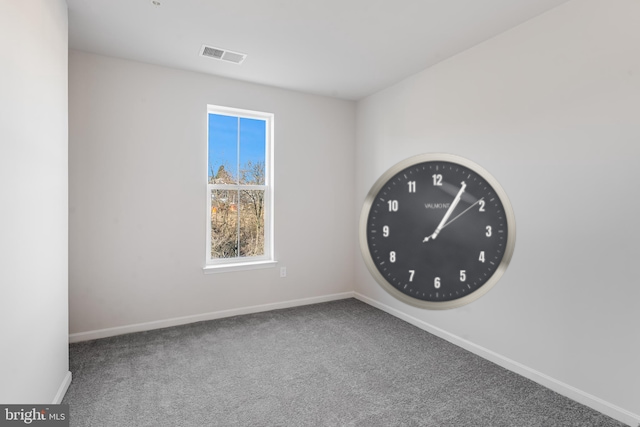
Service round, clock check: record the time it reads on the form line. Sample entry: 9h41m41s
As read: 1h05m09s
